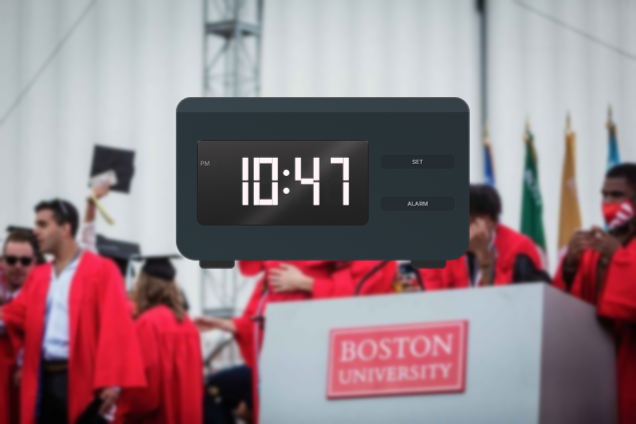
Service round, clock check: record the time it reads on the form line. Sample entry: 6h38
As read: 10h47
